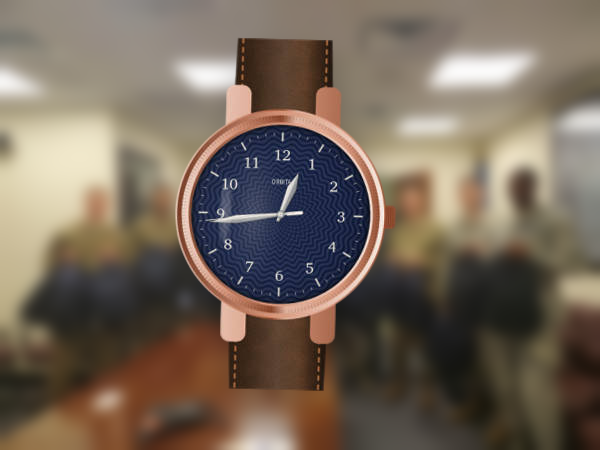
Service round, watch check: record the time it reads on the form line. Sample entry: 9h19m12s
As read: 12h43m44s
